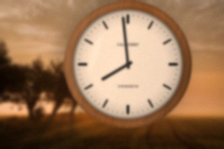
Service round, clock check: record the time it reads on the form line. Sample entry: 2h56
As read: 7h59
